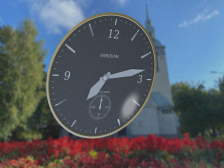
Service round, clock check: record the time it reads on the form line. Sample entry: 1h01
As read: 7h13
